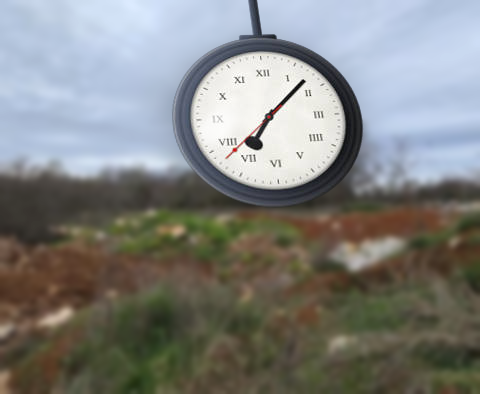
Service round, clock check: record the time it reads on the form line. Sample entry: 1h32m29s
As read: 7h07m38s
